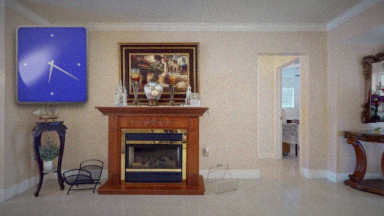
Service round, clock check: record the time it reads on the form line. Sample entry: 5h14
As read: 6h20
